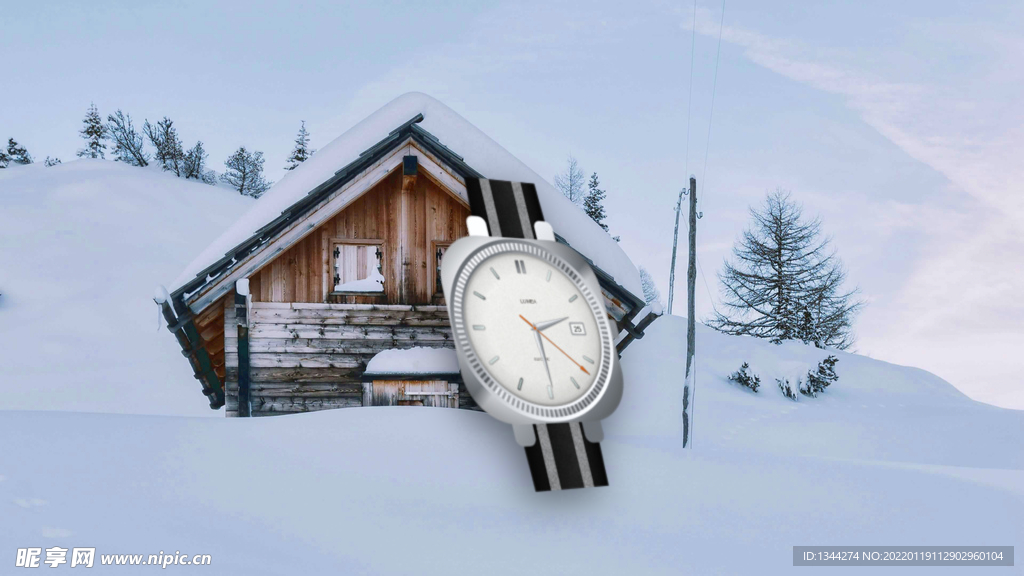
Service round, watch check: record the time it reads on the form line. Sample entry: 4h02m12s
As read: 2h29m22s
